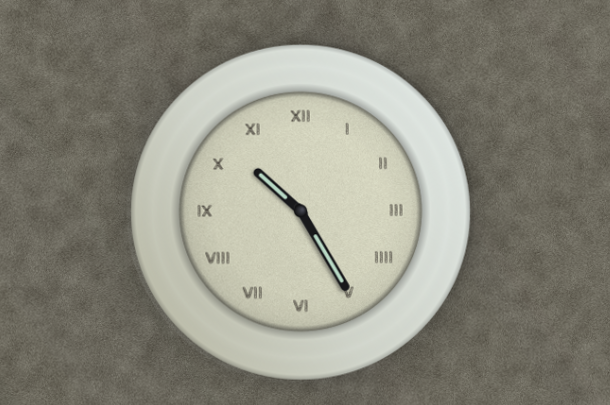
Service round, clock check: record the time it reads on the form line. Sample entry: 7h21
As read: 10h25
